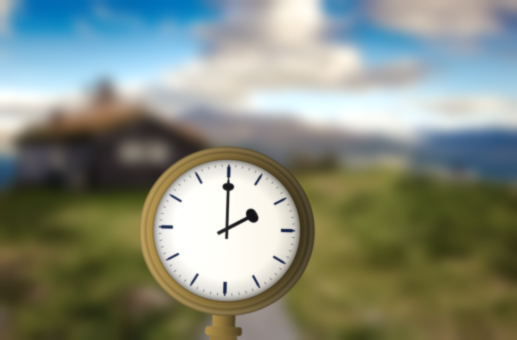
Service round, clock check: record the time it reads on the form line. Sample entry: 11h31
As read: 2h00
